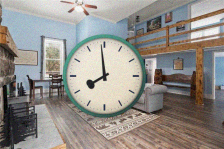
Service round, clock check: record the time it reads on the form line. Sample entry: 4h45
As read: 7h59
